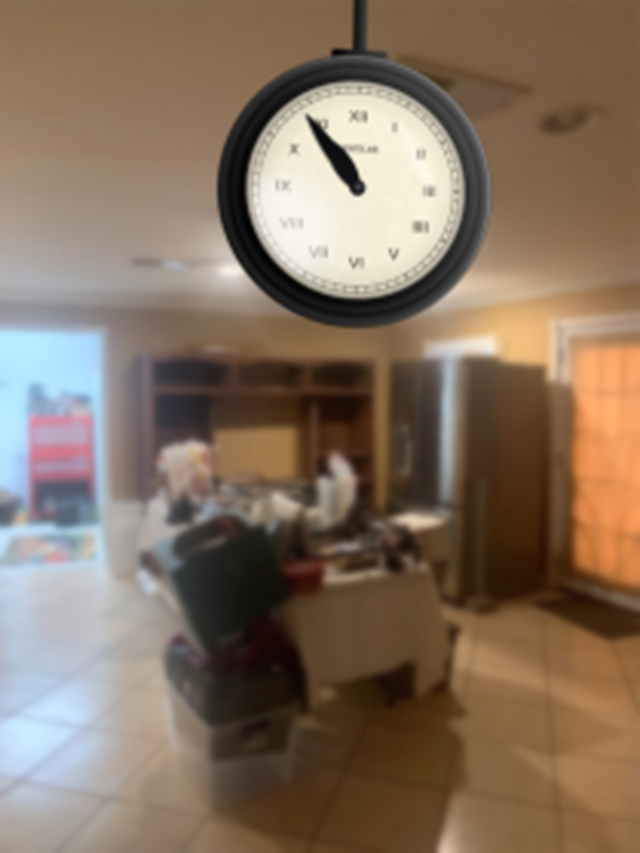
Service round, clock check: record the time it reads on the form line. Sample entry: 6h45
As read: 10h54
